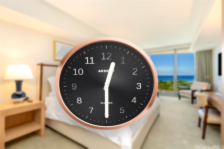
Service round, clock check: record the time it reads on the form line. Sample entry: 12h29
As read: 12h30
